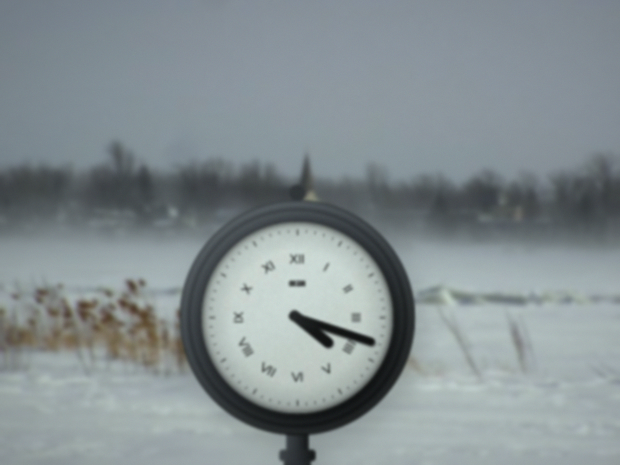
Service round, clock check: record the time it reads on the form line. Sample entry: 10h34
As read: 4h18
